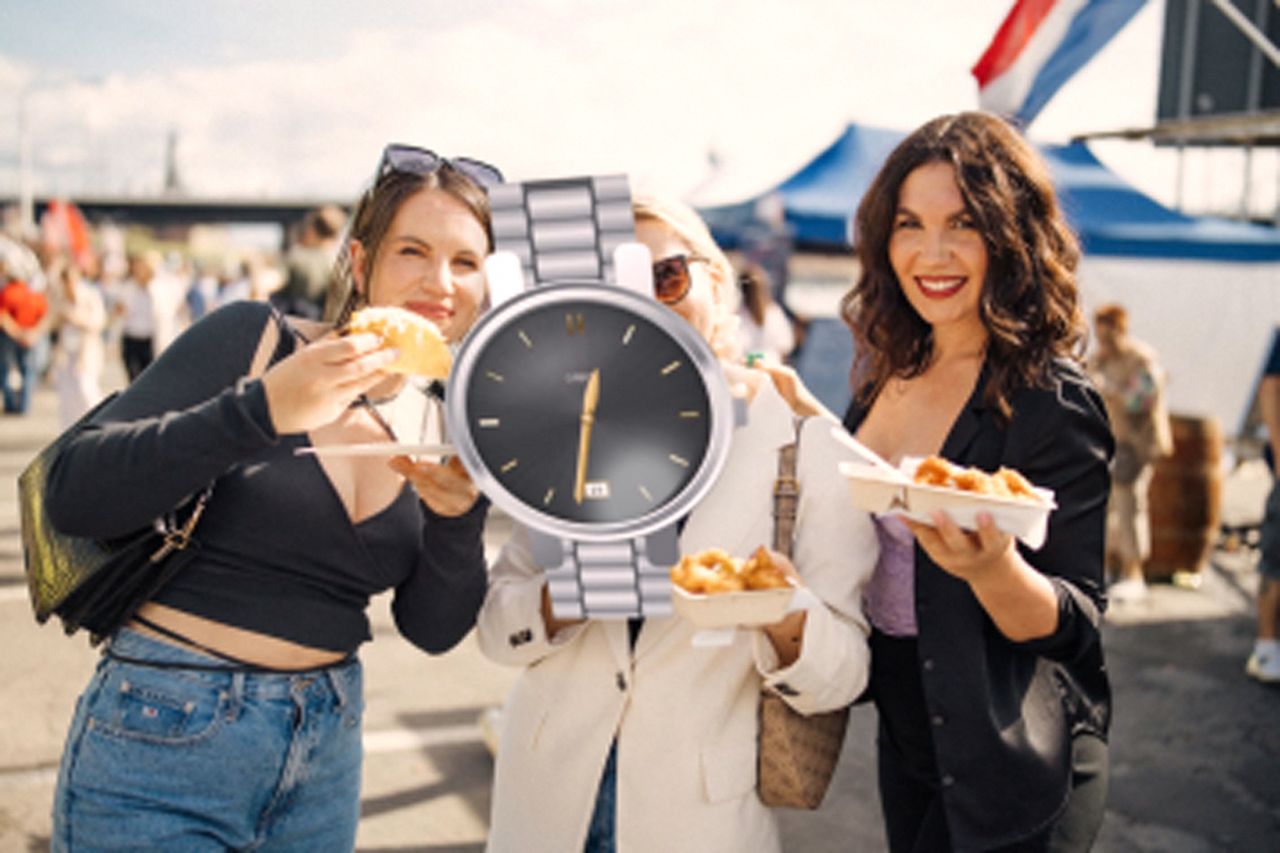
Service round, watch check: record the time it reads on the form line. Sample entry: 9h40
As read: 12h32
